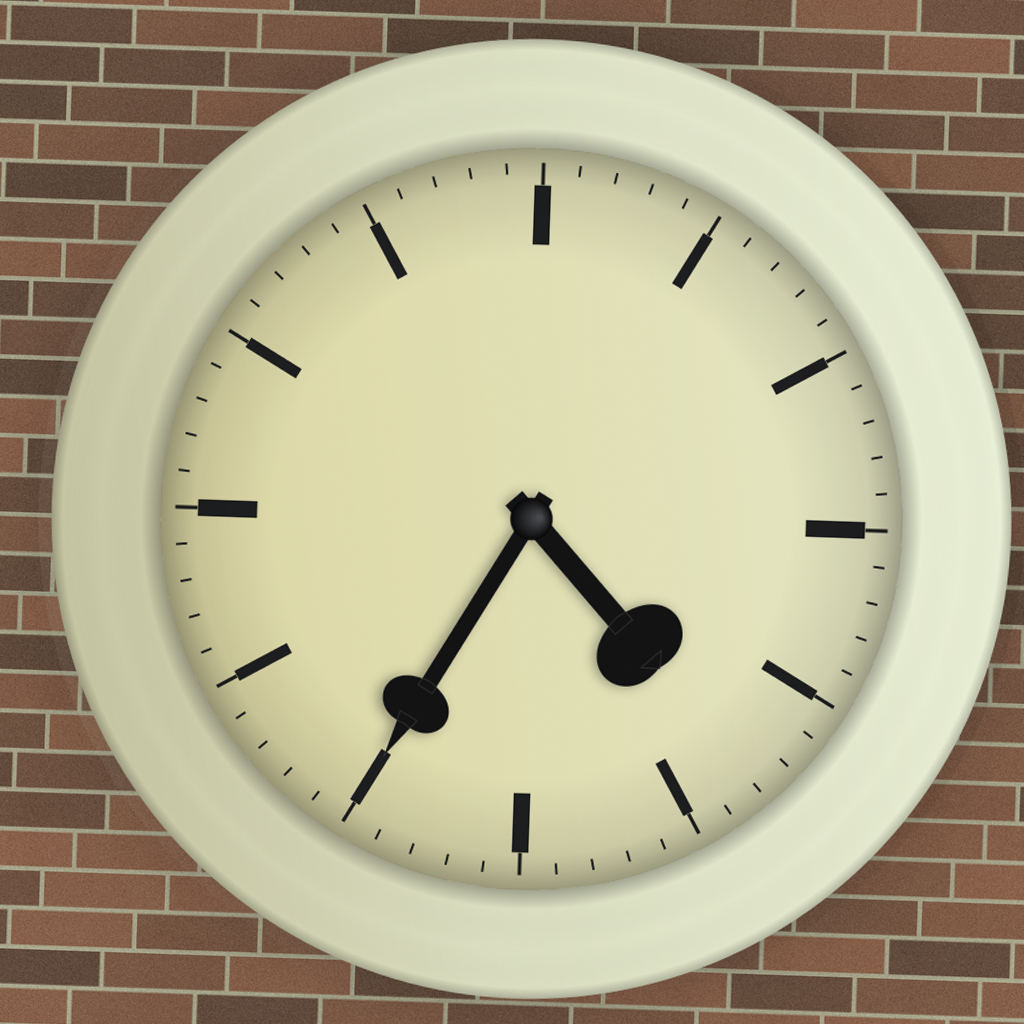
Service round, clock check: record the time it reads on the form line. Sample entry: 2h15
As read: 4h35
